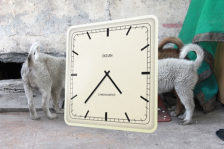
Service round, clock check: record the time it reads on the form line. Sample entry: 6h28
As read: 4h37
